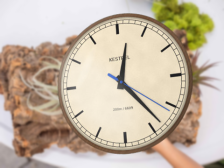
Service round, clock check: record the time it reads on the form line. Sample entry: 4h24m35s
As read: 12h23m21s
